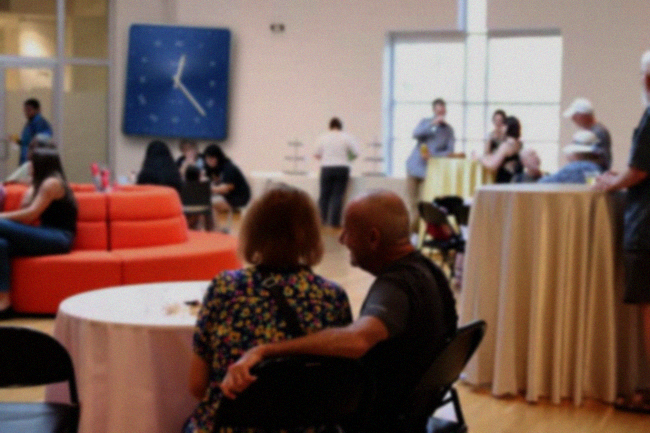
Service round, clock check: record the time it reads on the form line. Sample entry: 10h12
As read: 12h23
